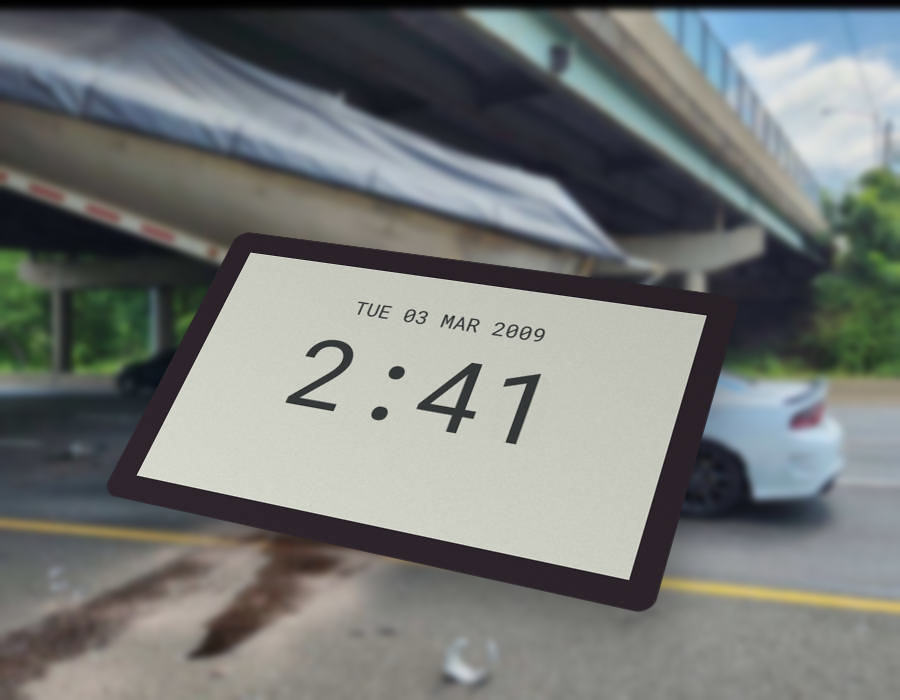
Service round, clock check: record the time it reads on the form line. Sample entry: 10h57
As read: 2h41
